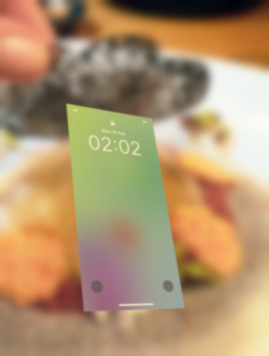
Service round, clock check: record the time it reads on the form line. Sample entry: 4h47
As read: 2h02
